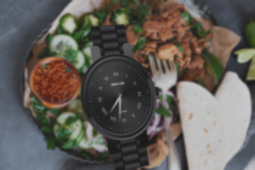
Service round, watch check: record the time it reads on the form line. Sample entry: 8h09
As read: 7h32
